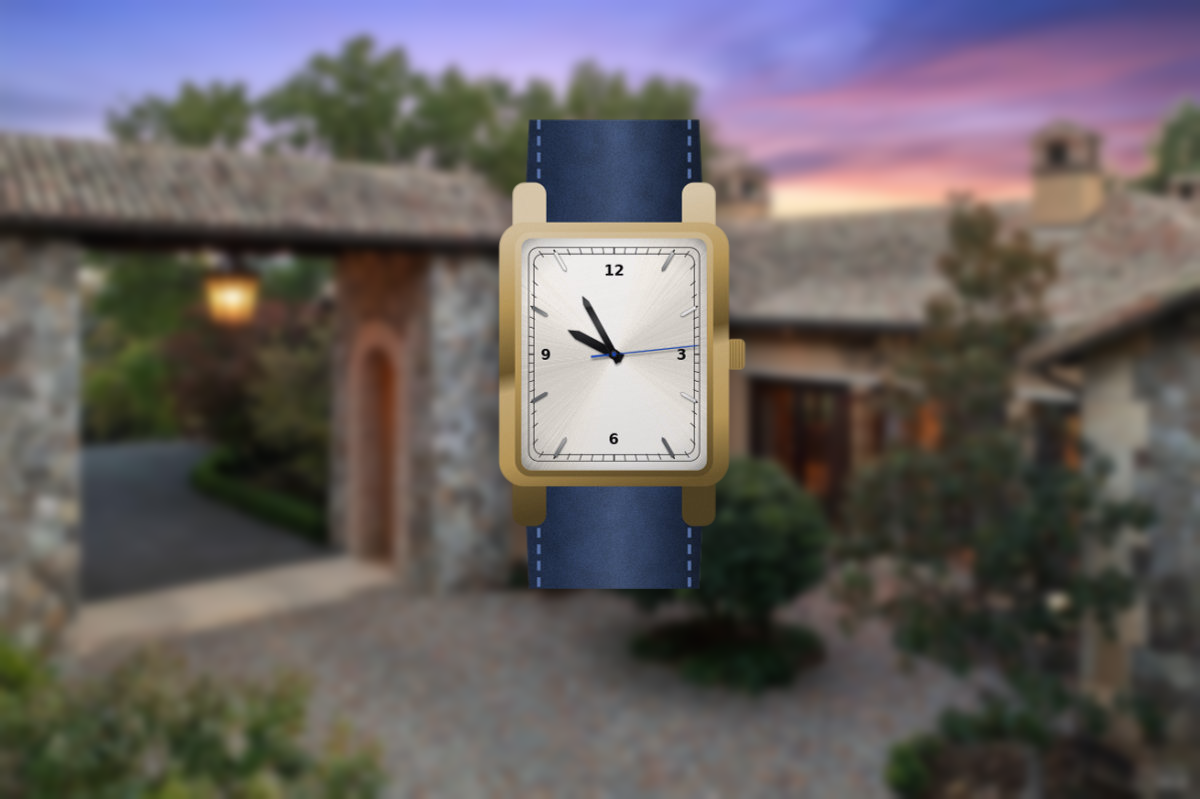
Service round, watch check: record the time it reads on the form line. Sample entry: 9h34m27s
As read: 9h55m14s
